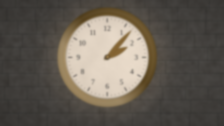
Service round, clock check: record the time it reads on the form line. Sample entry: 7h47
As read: 2h07
